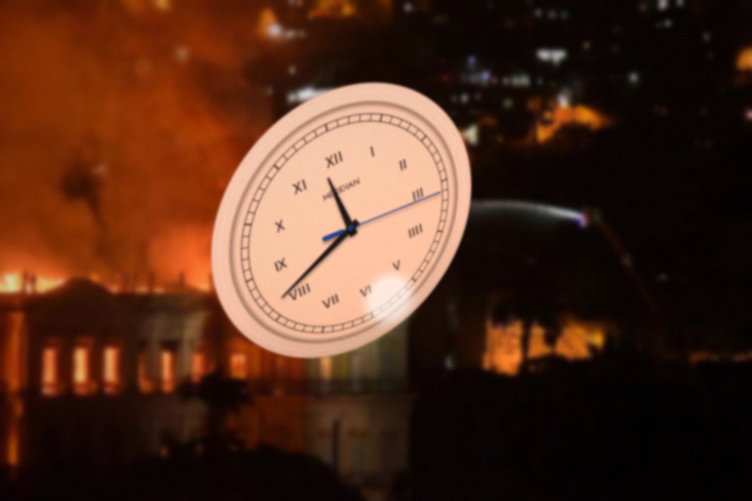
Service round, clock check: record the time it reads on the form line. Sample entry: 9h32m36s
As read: 11h41m16s
